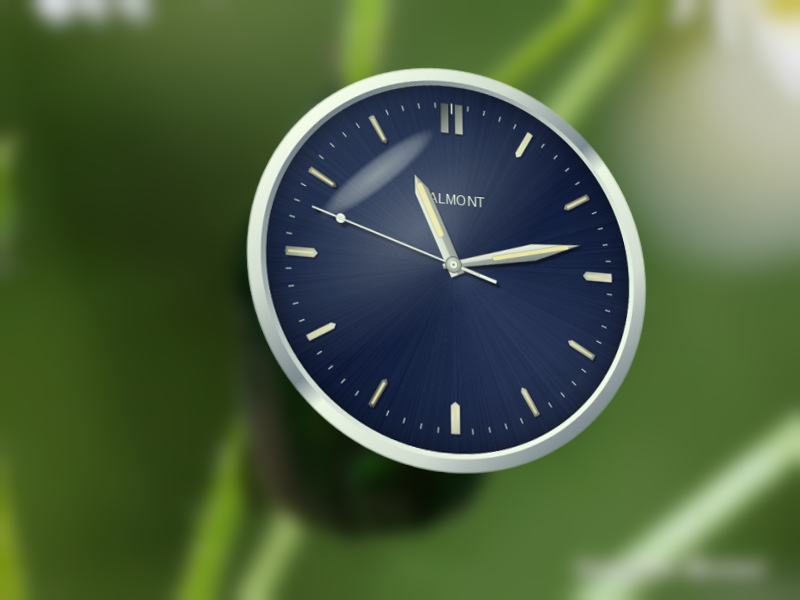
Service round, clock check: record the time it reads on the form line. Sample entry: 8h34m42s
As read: 11h12m48s
